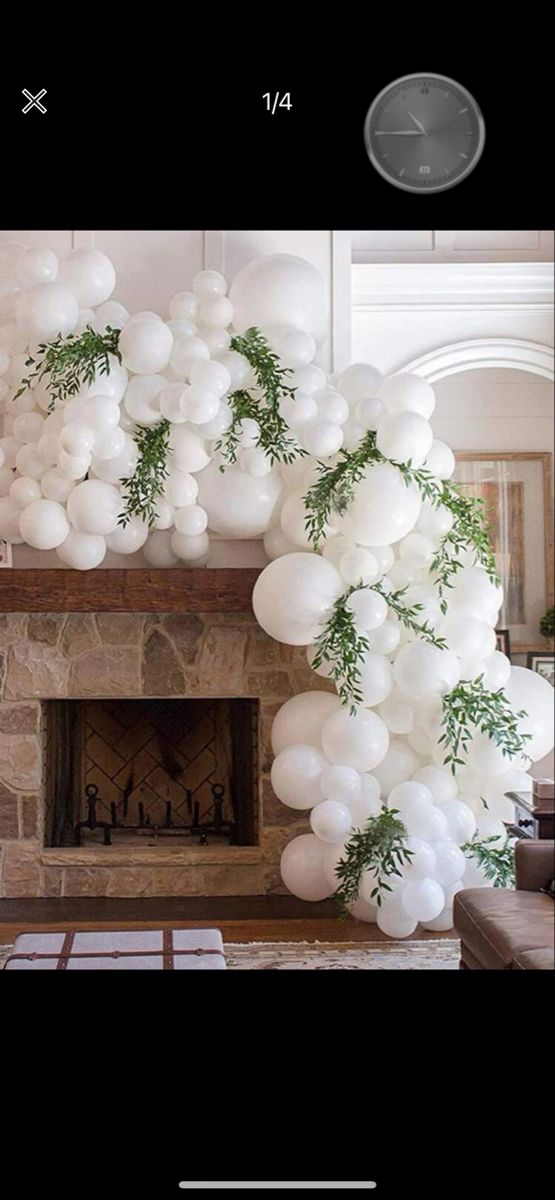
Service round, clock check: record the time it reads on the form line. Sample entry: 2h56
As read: 10h45
